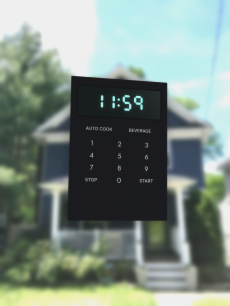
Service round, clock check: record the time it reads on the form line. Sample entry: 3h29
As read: 11h59
